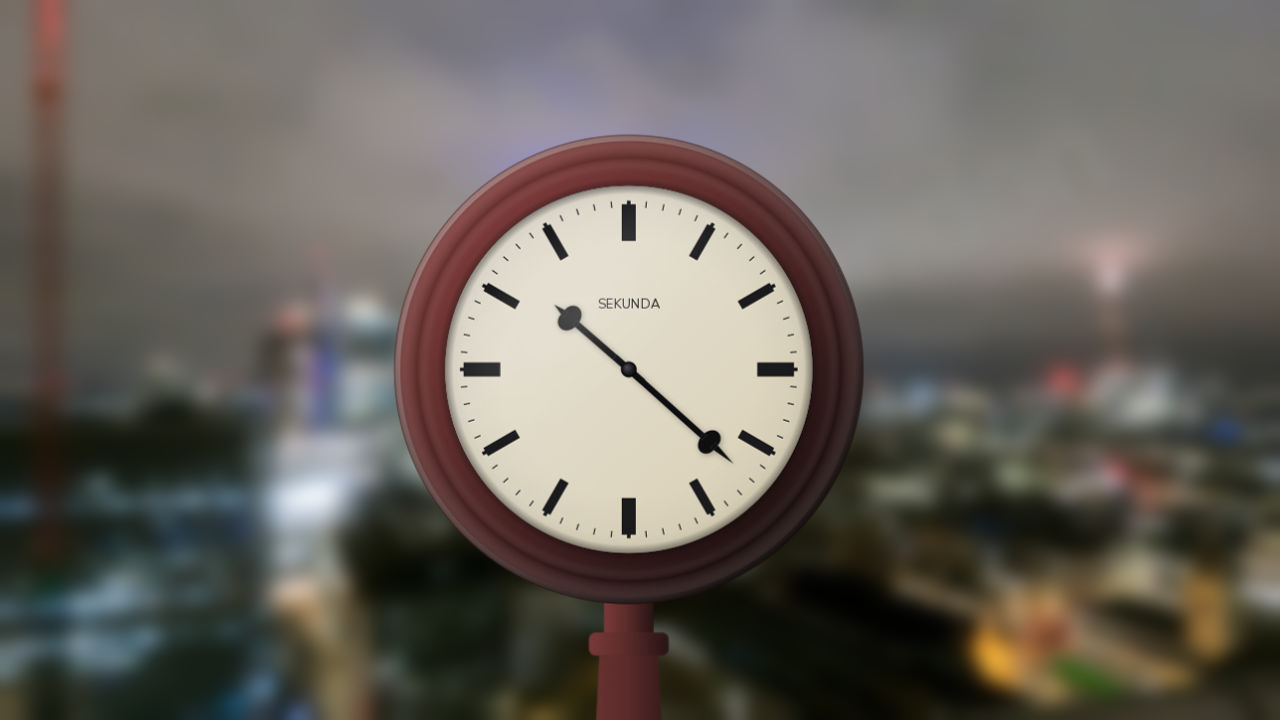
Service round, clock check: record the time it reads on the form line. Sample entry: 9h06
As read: 10h22
